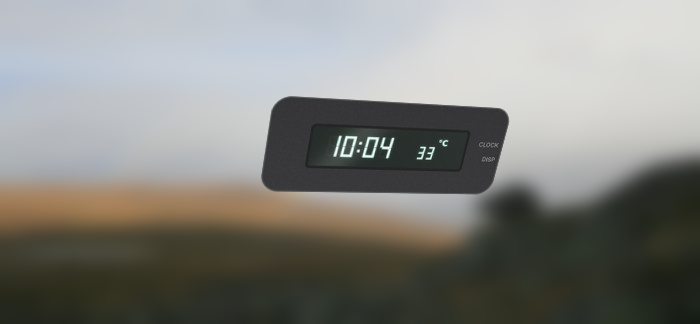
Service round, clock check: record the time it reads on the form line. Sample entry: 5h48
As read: 10h04
